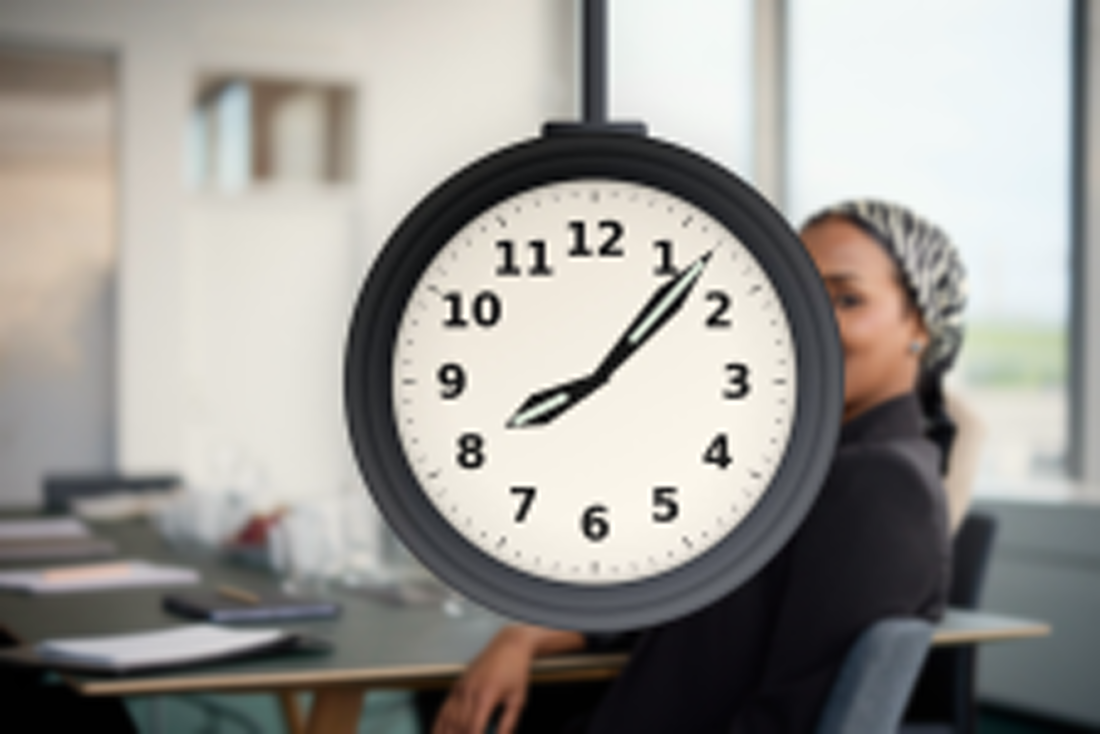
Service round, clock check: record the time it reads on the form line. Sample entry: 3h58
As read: 8h07
